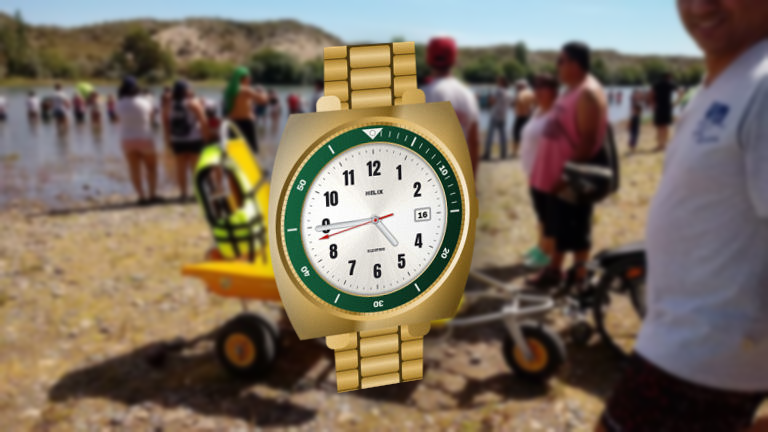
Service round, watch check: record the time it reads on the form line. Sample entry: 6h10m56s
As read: 4h44m43s
